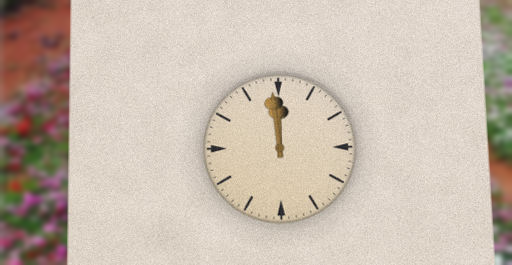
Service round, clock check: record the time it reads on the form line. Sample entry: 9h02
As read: 11h59
